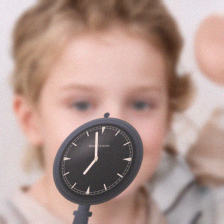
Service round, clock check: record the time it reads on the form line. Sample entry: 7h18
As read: 6h58
